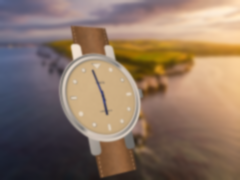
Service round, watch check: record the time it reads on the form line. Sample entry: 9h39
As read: 5h58
